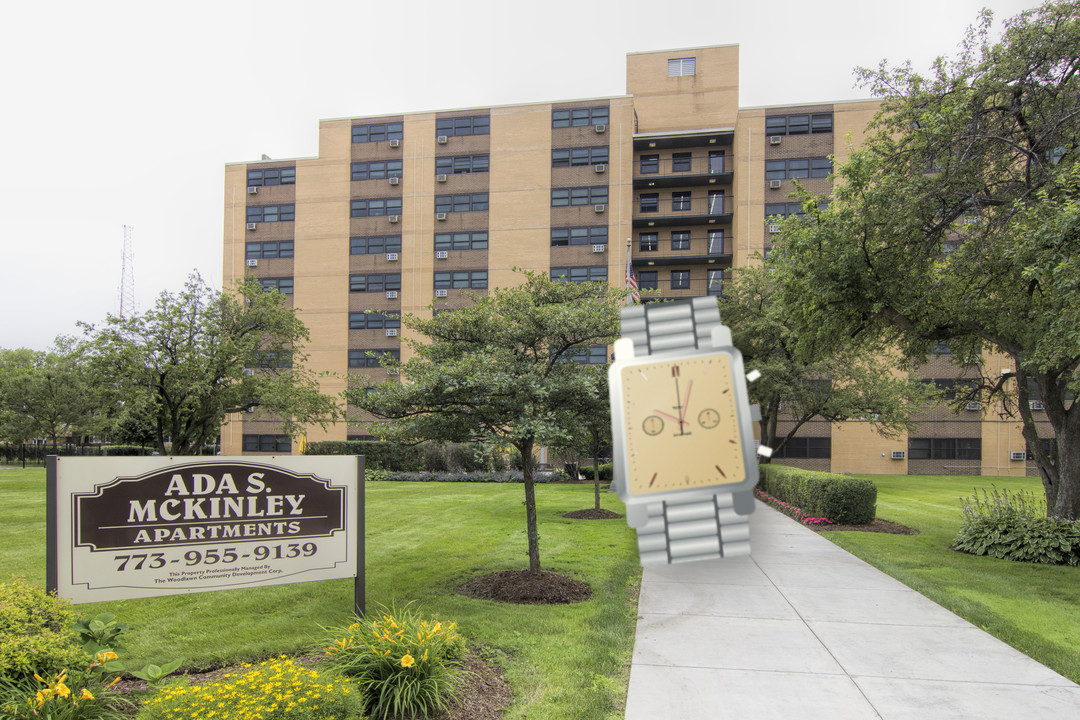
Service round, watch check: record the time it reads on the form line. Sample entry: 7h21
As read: 10h03
